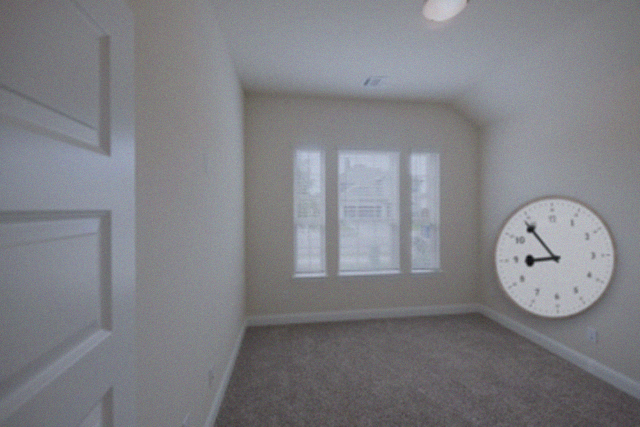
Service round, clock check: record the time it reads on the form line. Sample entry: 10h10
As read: 8h54
